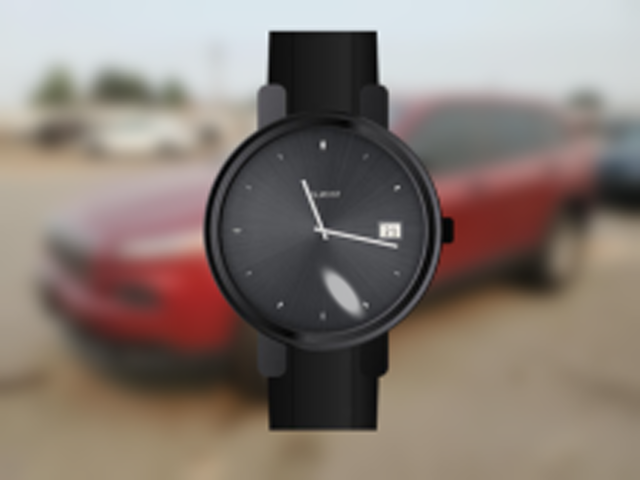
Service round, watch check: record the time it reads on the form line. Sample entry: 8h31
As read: 11h17
